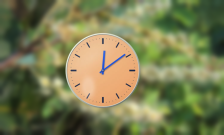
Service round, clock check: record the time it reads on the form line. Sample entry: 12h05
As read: 12h09
